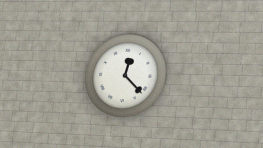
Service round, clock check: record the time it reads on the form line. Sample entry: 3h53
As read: 12h22
